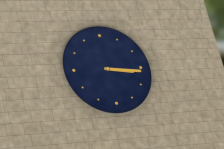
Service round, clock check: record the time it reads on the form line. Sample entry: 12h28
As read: 3h16
